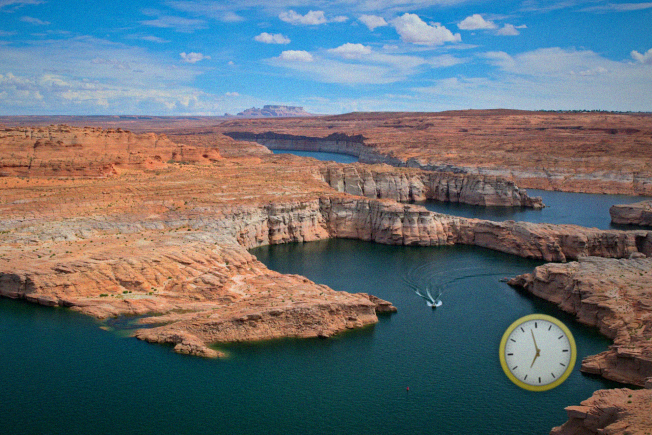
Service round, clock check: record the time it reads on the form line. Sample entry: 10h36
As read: 6h58
